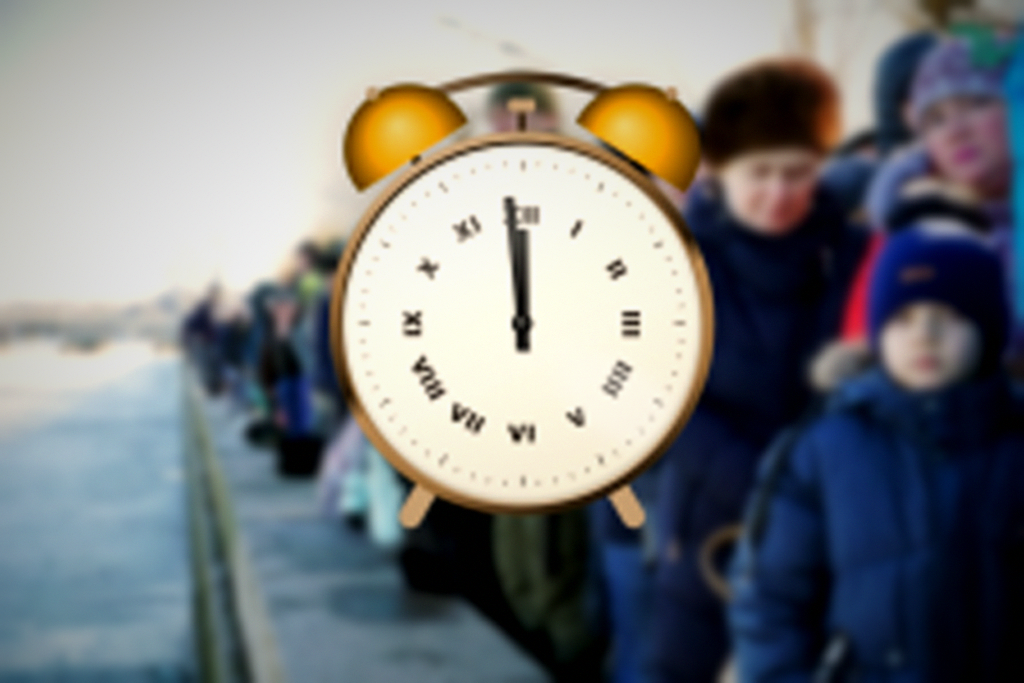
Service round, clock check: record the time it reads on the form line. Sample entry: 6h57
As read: 11h59
